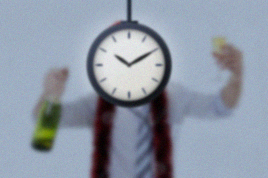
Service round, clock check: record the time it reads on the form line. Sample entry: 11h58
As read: 10h10
